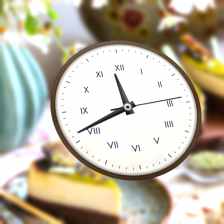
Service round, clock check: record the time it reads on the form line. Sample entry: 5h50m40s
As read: 11h41m14s
